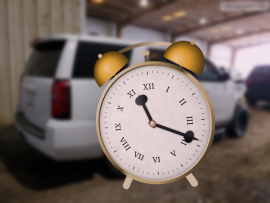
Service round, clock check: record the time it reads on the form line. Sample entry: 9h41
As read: 11h19
